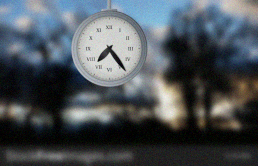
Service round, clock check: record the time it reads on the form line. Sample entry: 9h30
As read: 7h24
